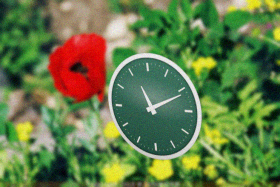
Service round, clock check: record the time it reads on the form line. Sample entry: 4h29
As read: 11h11
